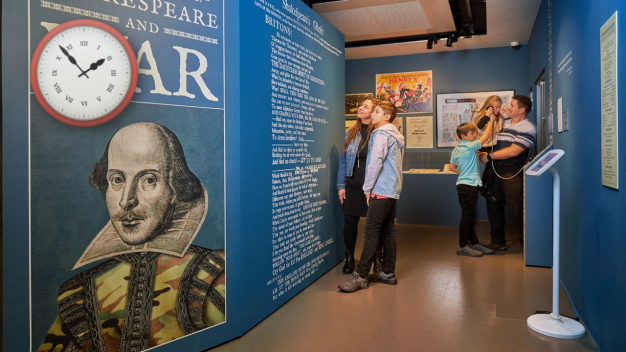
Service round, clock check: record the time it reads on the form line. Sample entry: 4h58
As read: 1h53
